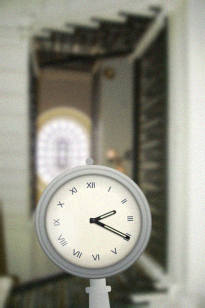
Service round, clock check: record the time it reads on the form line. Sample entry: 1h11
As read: 2h20
